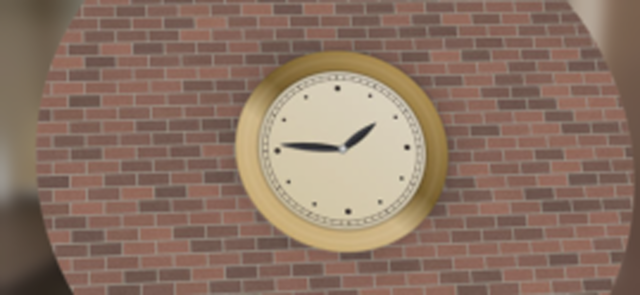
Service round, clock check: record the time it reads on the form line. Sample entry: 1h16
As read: 1h46
